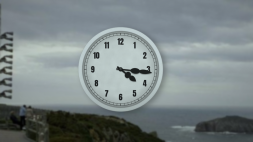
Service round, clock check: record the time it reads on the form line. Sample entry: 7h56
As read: 4h16
